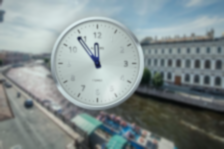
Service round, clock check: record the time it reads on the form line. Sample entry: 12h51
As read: 11h54
